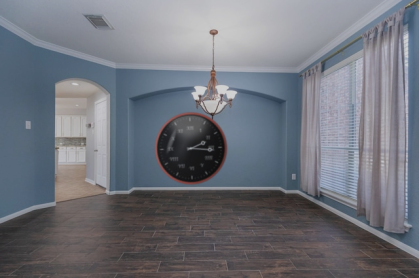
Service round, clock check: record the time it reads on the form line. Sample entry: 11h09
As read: 2h16
